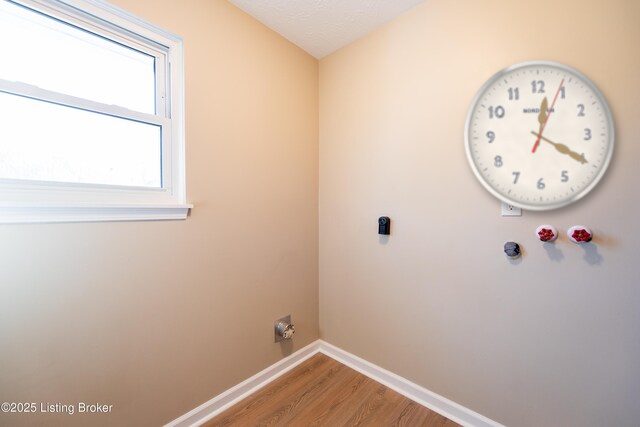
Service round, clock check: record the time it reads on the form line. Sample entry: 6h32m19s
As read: 12h20m04s
